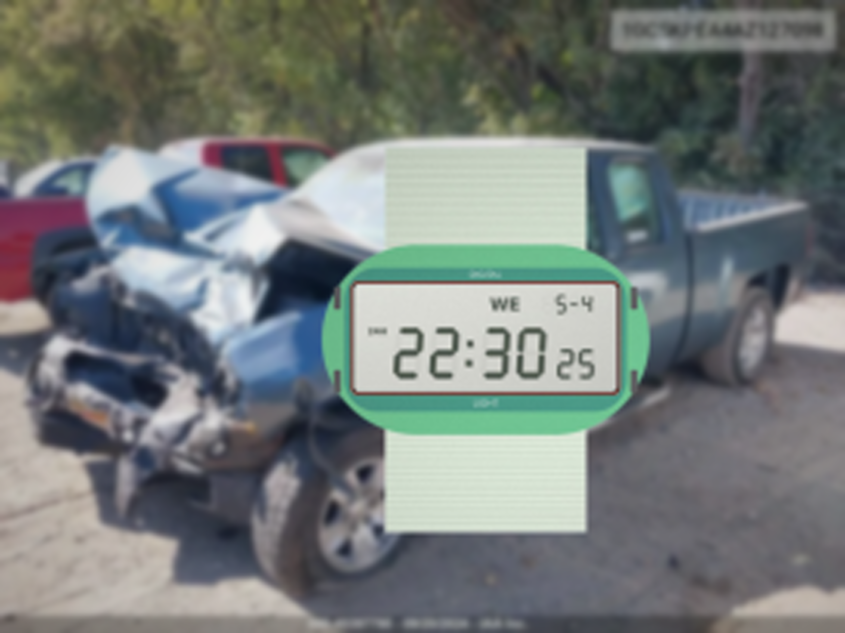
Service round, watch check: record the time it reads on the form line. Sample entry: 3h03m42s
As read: 22h30m25s
